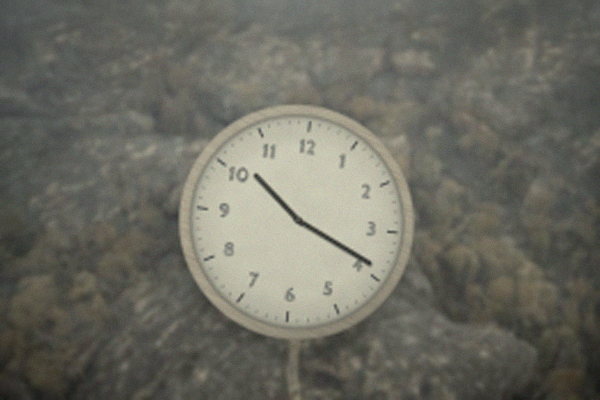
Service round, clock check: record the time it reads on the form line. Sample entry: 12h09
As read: 10h19
